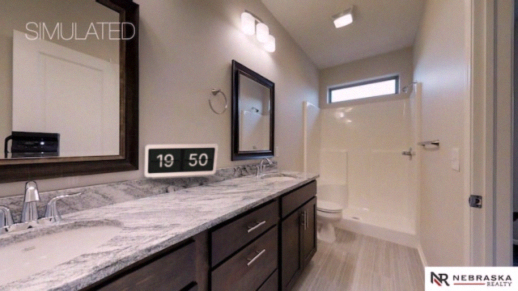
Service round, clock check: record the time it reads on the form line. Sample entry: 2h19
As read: 19h50
